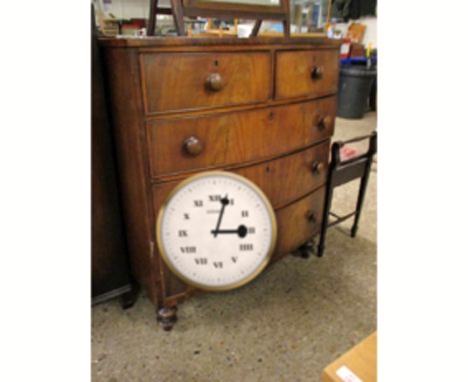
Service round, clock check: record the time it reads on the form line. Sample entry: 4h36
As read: 3h03
